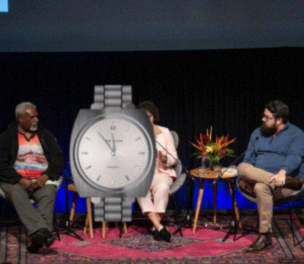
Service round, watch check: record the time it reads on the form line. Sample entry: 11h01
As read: 11h54
